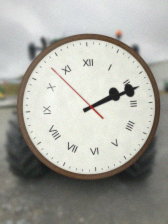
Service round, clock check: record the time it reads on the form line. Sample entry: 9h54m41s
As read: 2h11m53s
